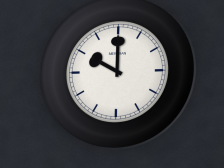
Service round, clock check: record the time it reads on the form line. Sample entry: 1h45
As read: 10h00
